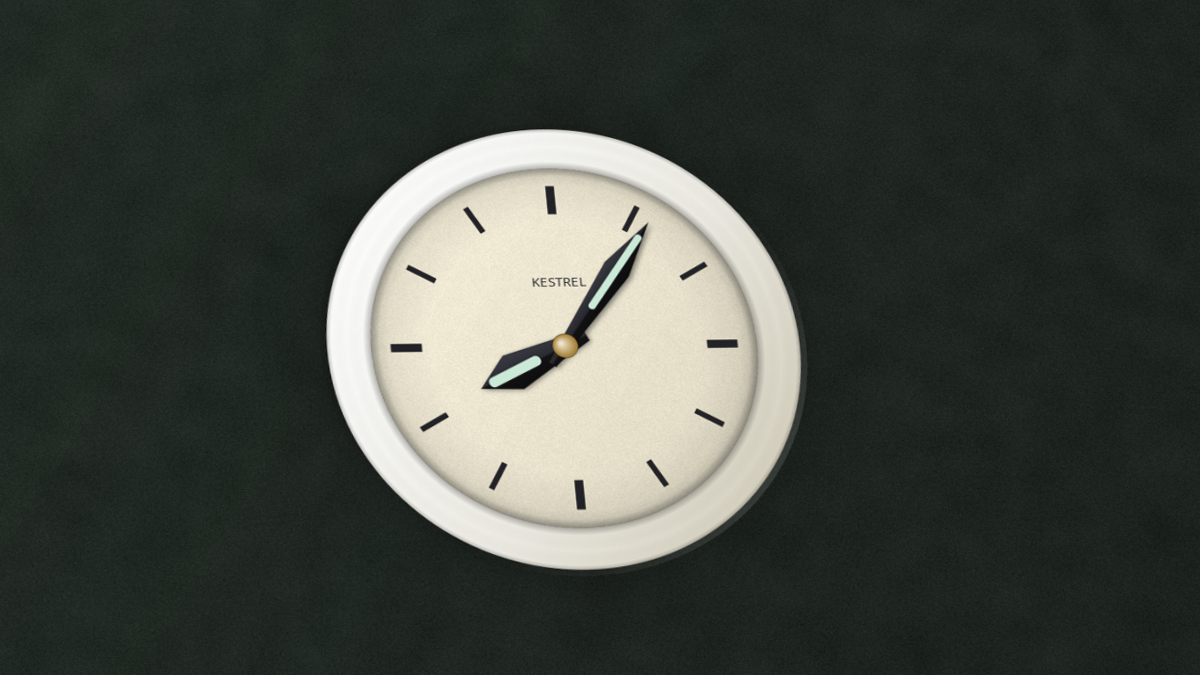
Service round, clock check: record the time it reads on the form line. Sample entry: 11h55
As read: 8h06
